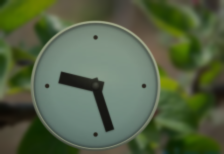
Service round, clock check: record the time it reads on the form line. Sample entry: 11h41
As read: 9h27
